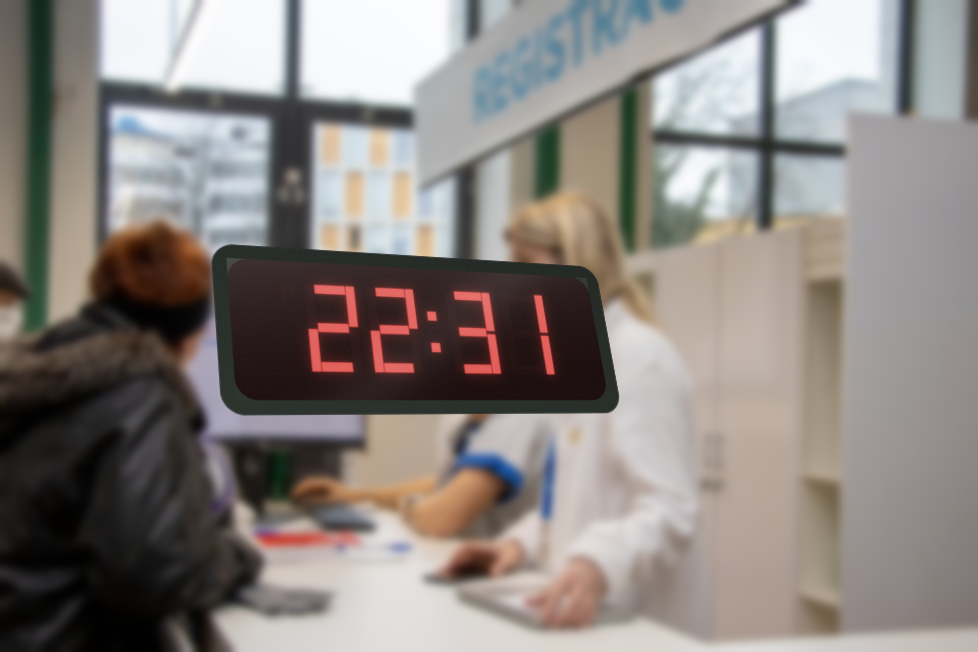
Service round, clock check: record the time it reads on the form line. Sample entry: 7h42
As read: 22h31
